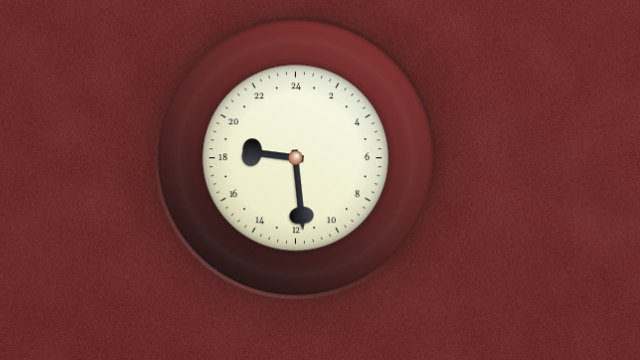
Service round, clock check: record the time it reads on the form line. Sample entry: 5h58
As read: 18h29
